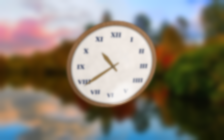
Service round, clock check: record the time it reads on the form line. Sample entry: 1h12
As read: 10h39
